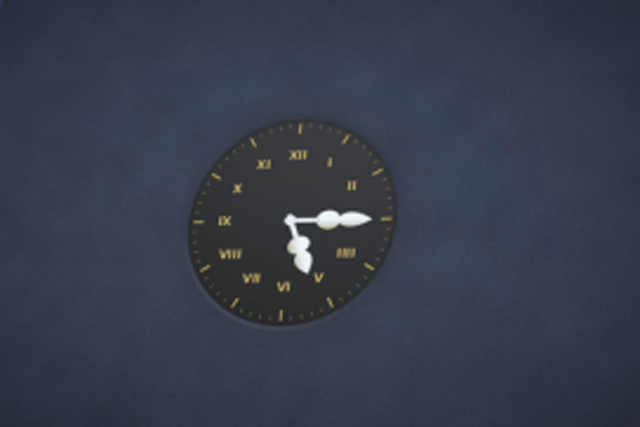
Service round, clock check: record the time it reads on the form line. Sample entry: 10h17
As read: 5h15
